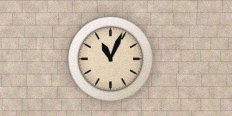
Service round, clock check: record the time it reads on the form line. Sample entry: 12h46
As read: 11h04
